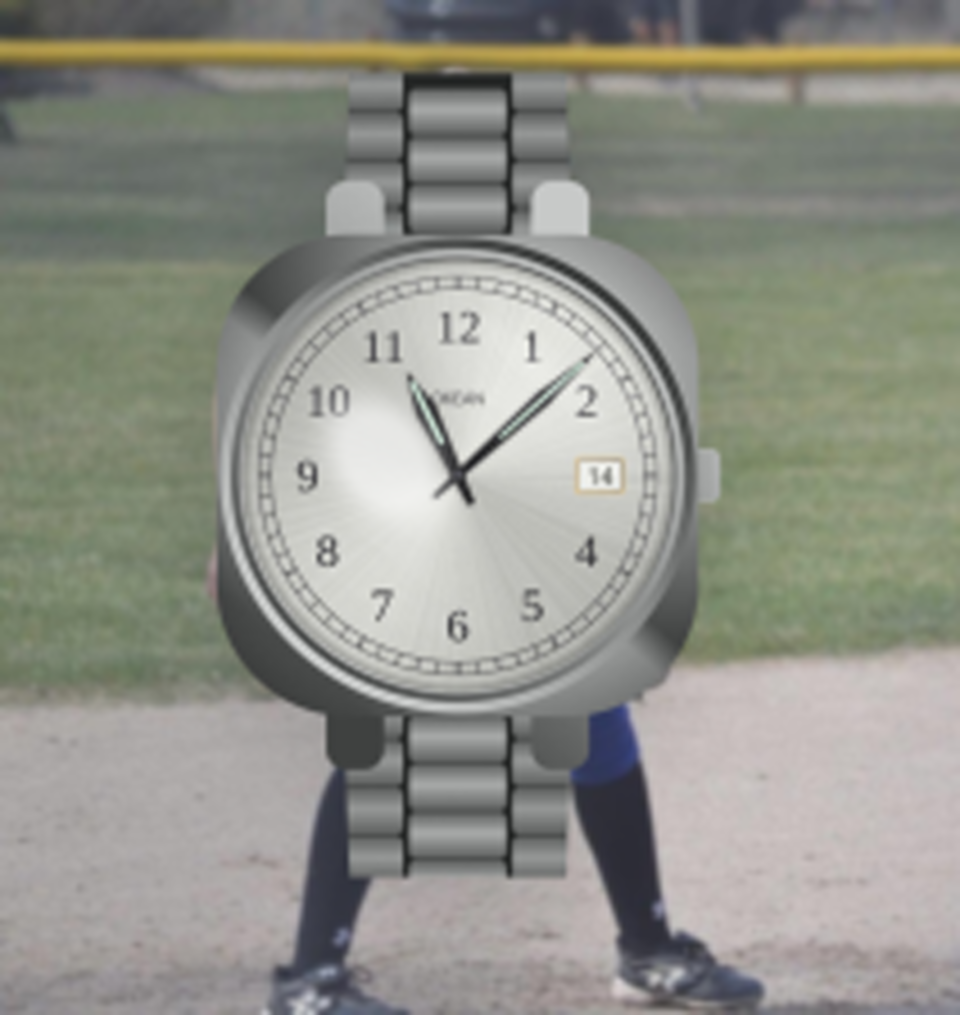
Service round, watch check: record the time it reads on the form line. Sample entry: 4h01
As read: 11h08
